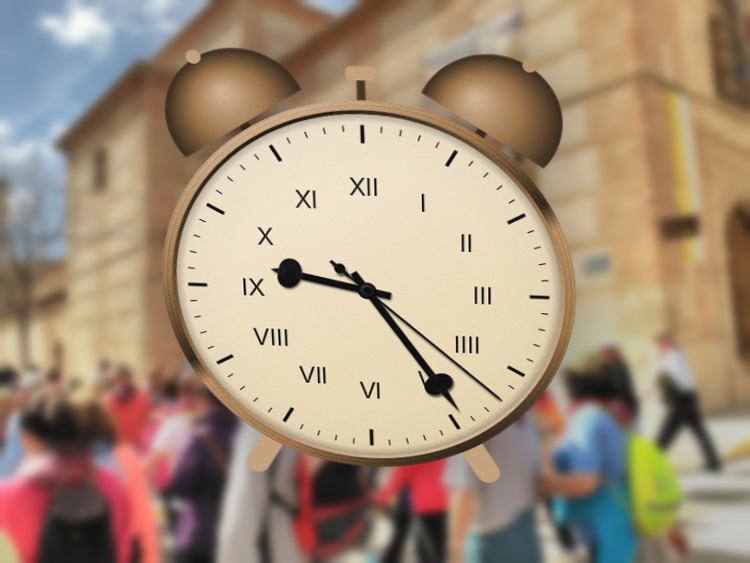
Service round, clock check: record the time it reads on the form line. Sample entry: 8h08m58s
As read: 9h24m22s
